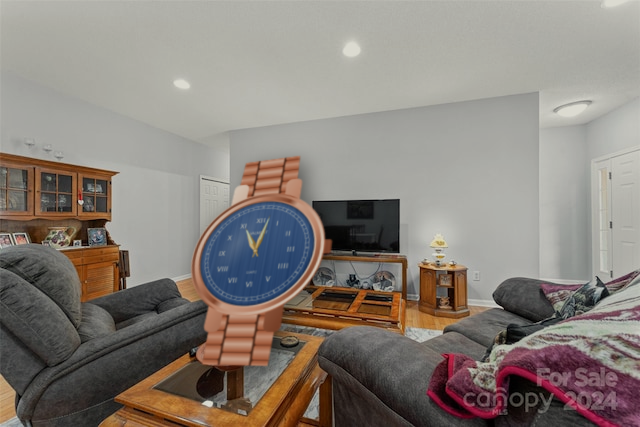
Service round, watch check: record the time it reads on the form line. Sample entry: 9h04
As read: 11h02
